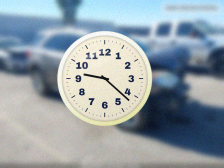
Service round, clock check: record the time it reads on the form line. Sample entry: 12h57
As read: 9h22
